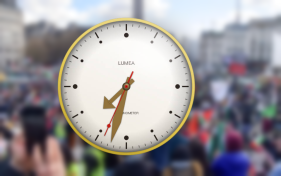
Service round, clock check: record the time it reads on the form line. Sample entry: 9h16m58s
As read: 7h32m34s
